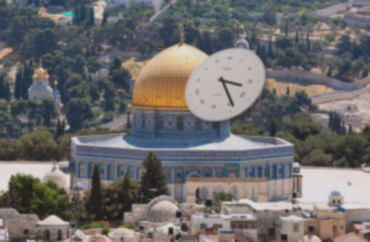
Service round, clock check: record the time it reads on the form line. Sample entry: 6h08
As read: 3h24
